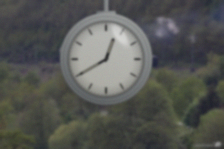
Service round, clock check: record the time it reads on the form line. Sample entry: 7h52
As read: 12h40
